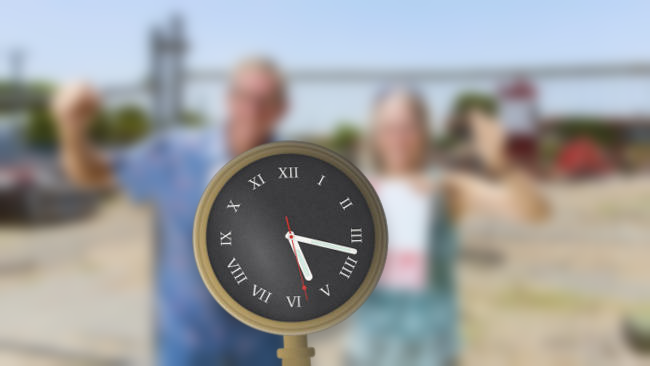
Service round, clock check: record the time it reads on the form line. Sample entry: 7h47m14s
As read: 5h17m28s
